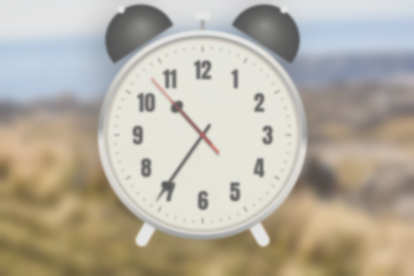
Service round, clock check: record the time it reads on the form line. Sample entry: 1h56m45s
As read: 10h35m53s
